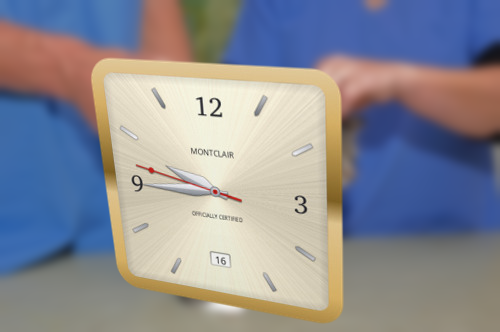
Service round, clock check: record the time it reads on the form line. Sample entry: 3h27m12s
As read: 9h44m47s
